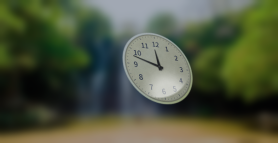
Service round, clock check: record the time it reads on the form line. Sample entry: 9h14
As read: 11h48
